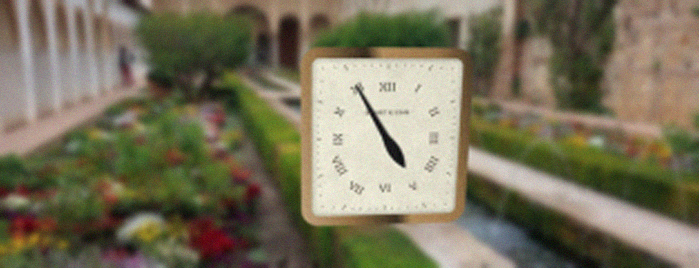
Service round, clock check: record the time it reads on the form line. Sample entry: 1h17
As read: 4h55
